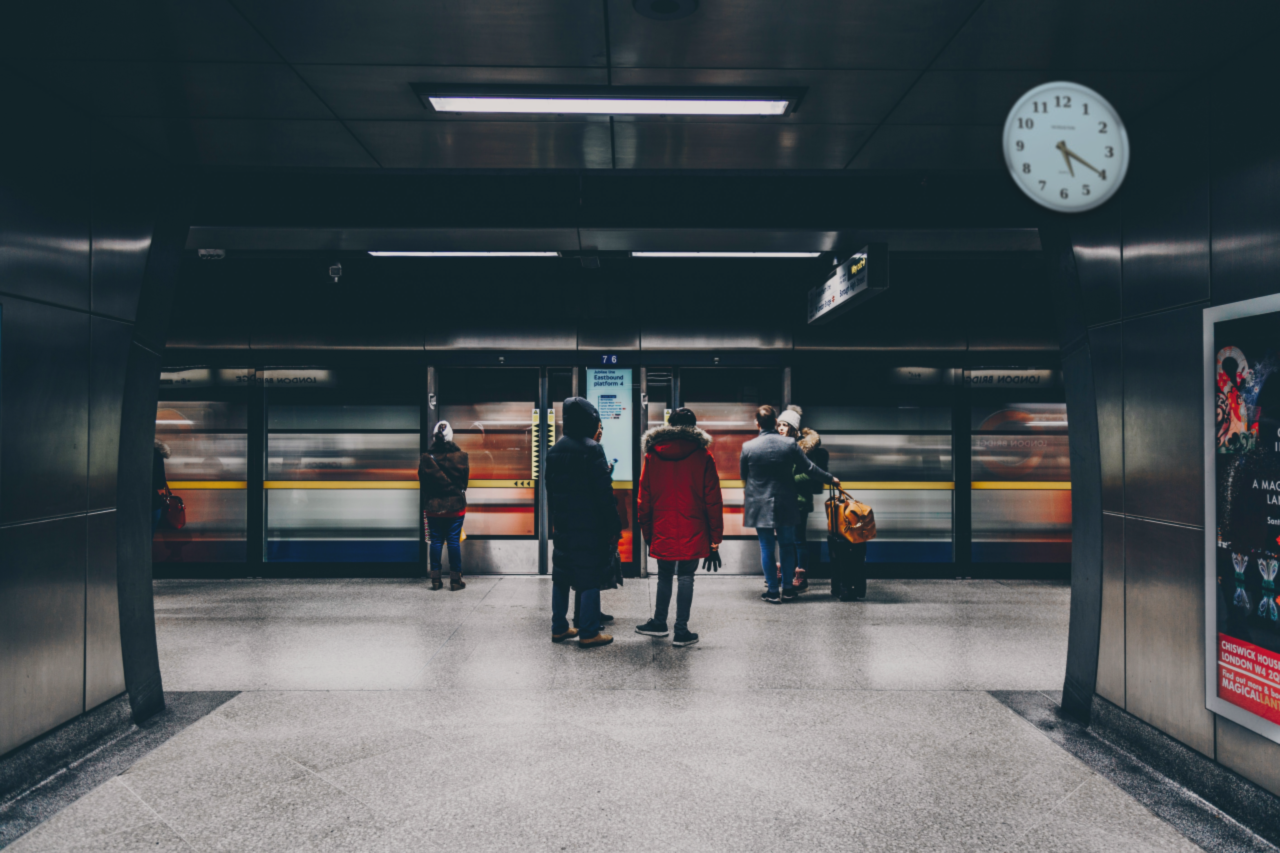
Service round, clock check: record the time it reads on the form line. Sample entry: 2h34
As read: 5h20
